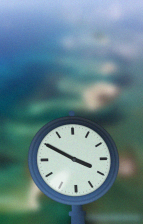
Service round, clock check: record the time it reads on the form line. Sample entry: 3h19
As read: 3h50
